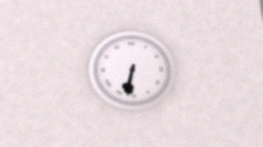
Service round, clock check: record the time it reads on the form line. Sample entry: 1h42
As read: 6h32
